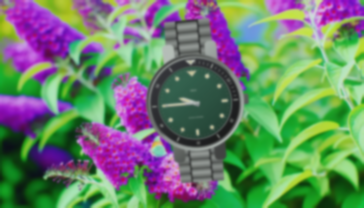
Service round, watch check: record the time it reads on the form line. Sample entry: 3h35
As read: 9h45
